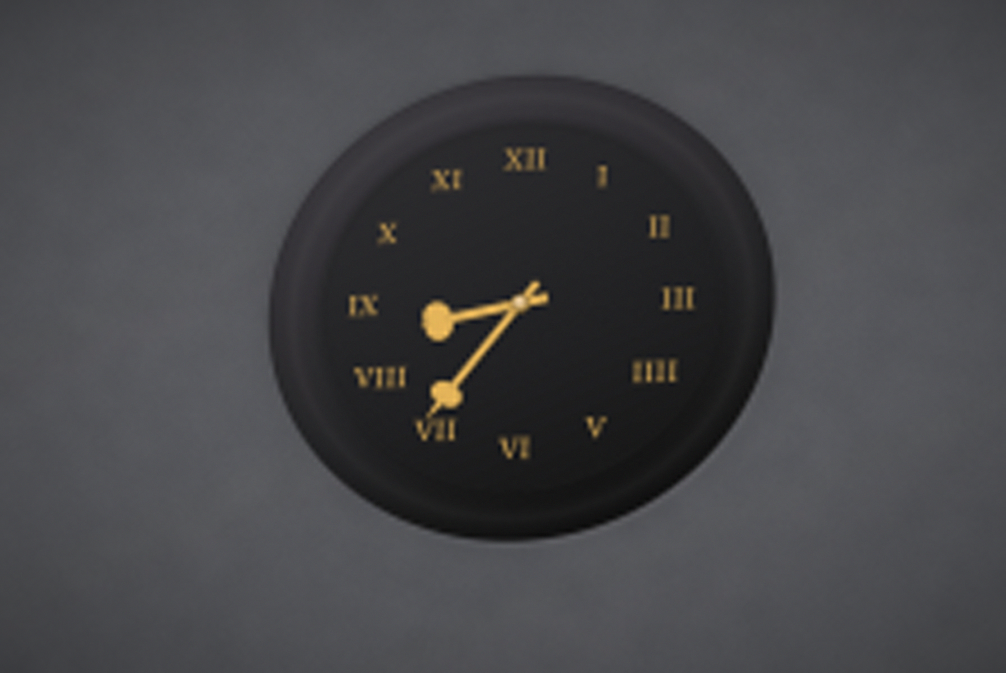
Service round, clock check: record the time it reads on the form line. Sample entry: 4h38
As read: 8h36
